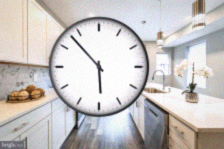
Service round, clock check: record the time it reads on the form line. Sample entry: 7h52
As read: 5h53
